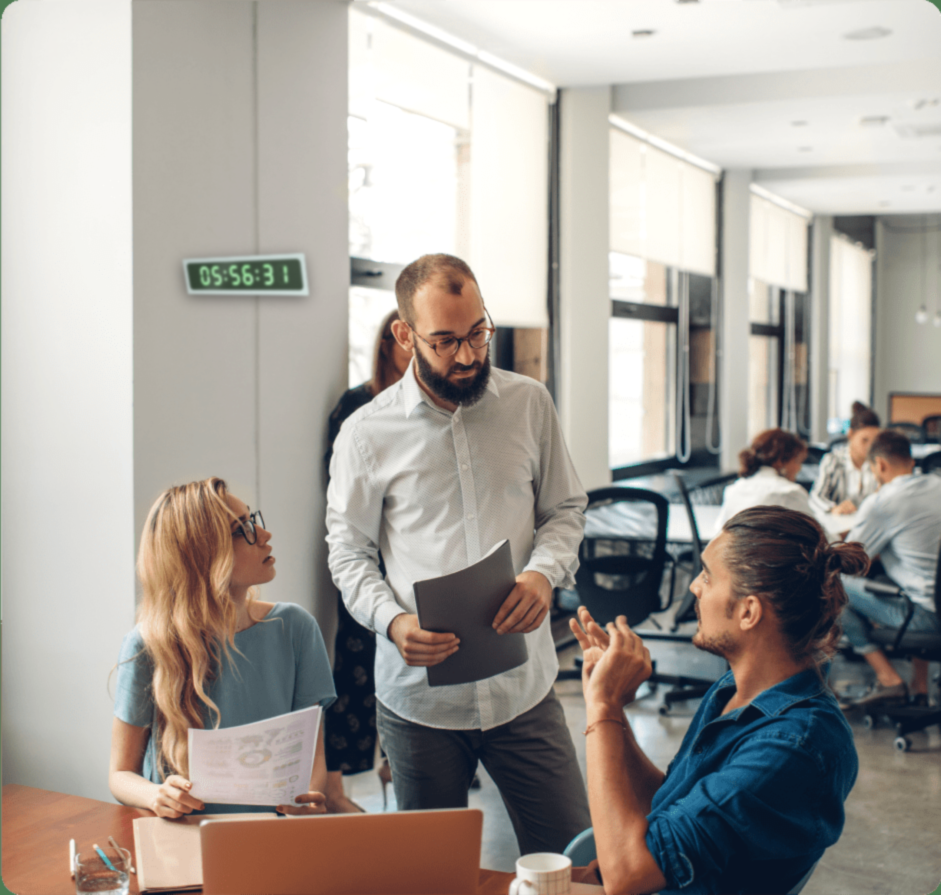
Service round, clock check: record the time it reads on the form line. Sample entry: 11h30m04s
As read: 5h56m31s
